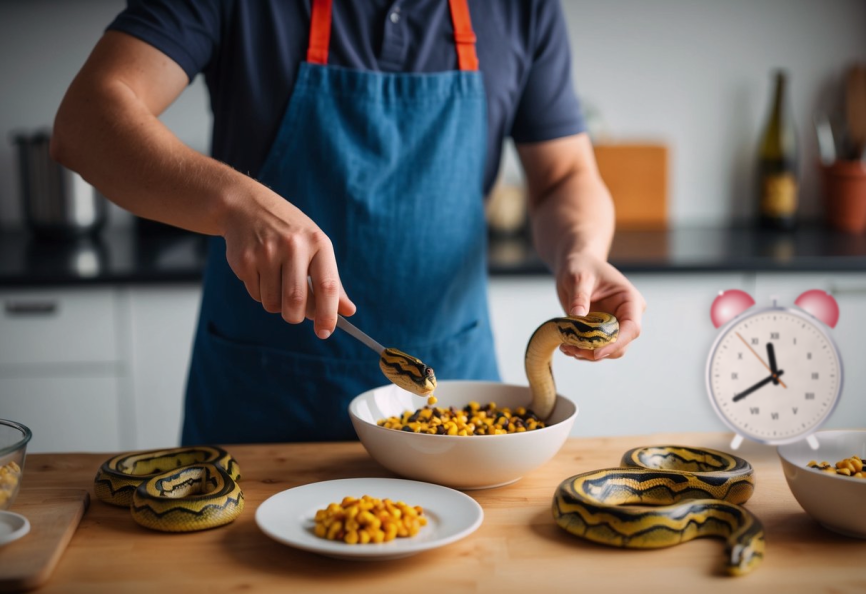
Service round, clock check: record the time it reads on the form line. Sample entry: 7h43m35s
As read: 11h39m53s
